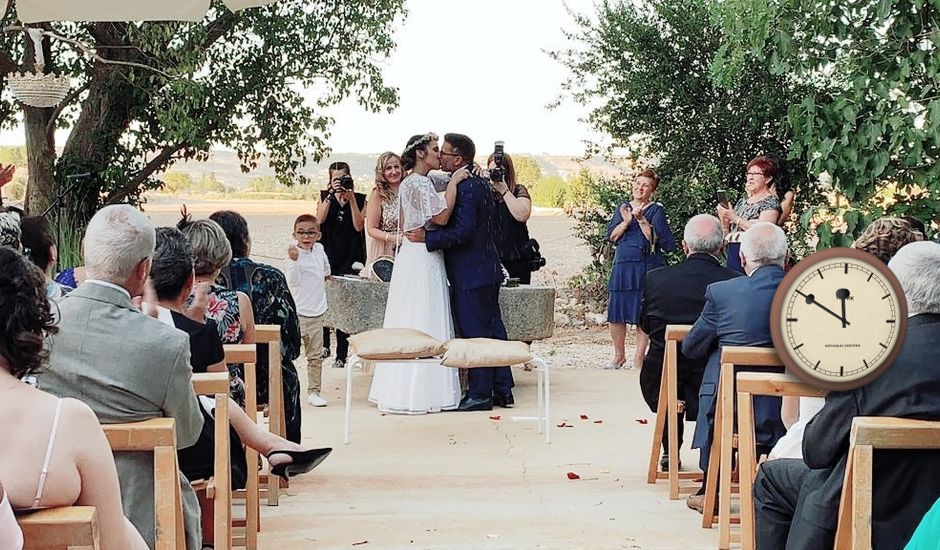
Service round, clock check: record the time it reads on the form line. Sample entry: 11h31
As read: 11h50
